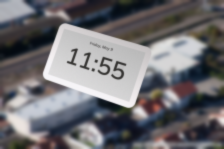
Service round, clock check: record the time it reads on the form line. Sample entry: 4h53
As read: 11h55
